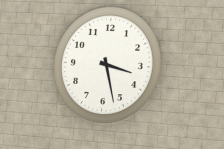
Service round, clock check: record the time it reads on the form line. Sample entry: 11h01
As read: 3h27
